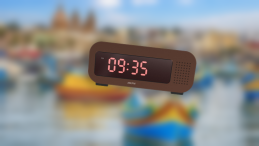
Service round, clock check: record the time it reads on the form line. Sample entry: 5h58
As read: 9h35
